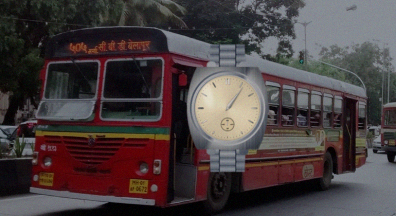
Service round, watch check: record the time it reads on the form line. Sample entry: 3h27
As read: 1h06
